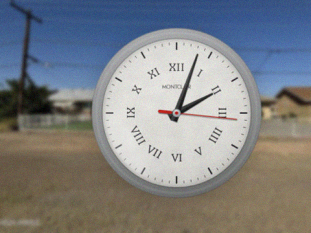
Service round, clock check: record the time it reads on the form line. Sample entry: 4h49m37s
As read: 2h03m16s
